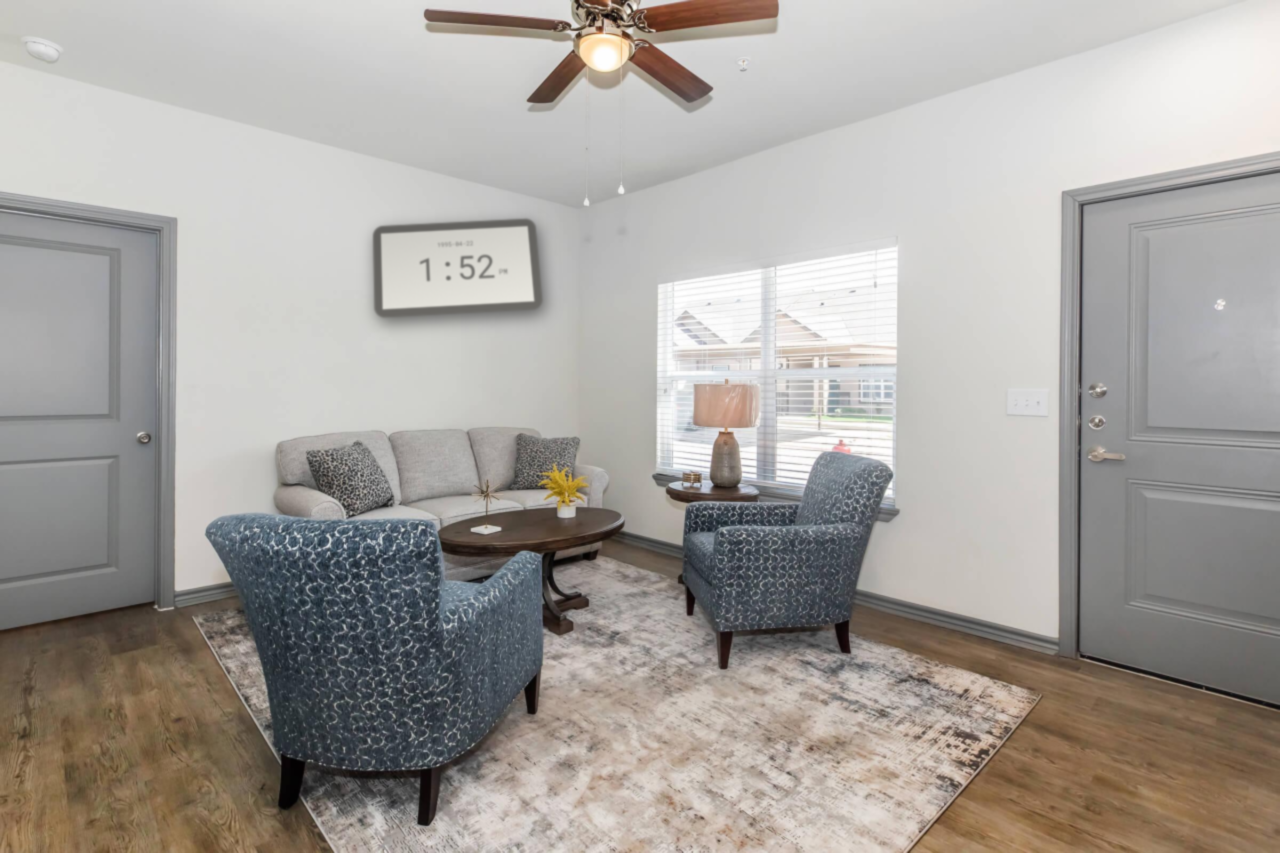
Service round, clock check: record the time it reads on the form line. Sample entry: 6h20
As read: 1h52
